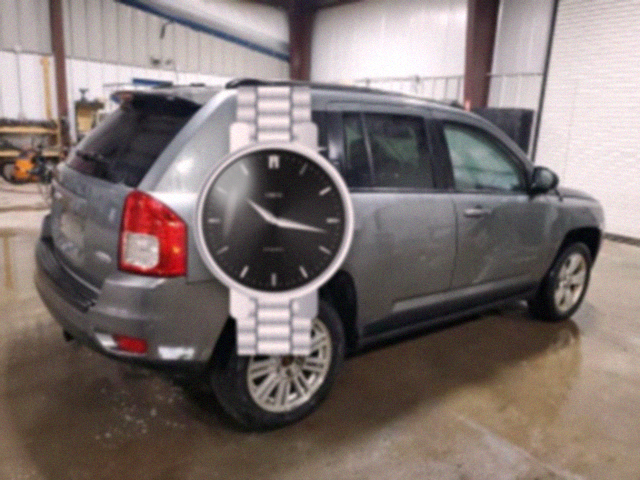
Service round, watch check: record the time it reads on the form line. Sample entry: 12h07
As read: 10h17
